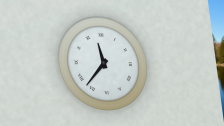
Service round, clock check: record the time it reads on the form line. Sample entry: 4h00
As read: 11h37
